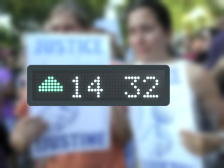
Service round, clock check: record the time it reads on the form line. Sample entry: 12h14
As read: 14h32
